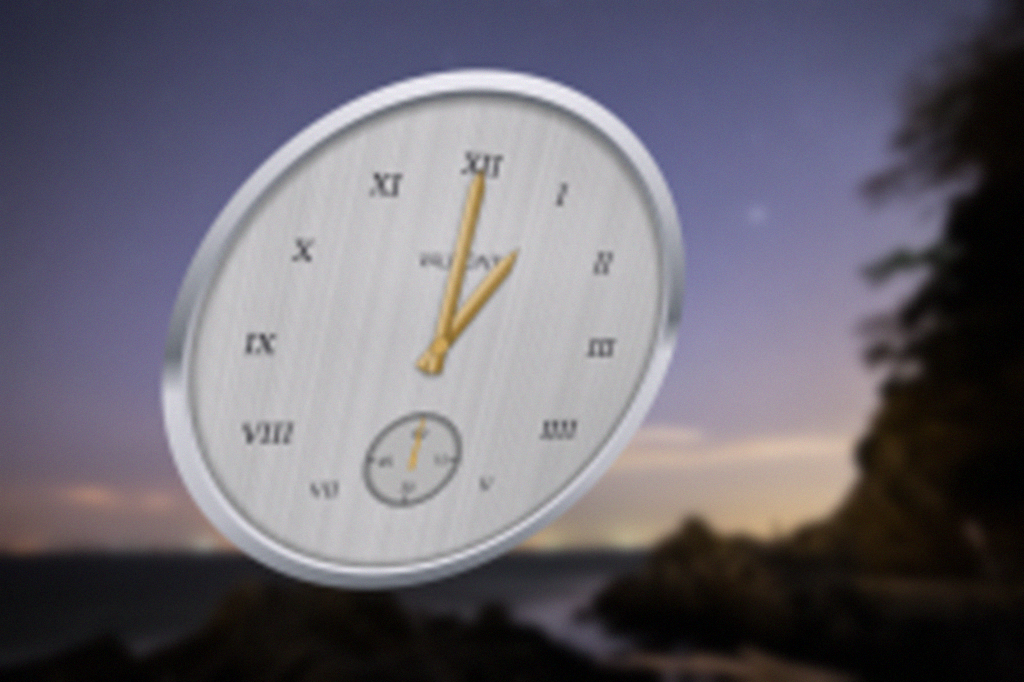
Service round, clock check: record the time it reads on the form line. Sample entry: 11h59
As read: 1h00
